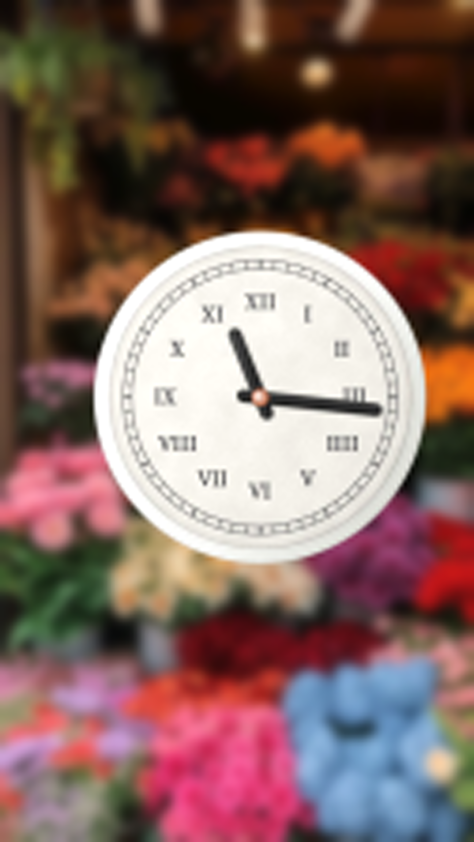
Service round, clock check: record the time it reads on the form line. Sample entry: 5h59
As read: 11h16
